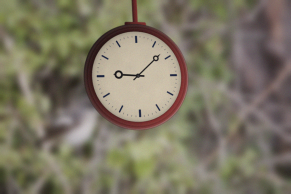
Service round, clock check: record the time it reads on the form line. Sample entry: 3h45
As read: 9h08
